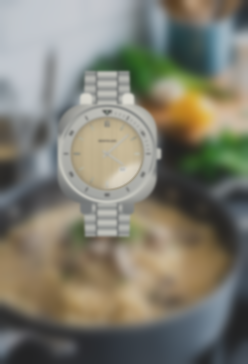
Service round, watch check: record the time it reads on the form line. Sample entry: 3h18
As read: 4h08
